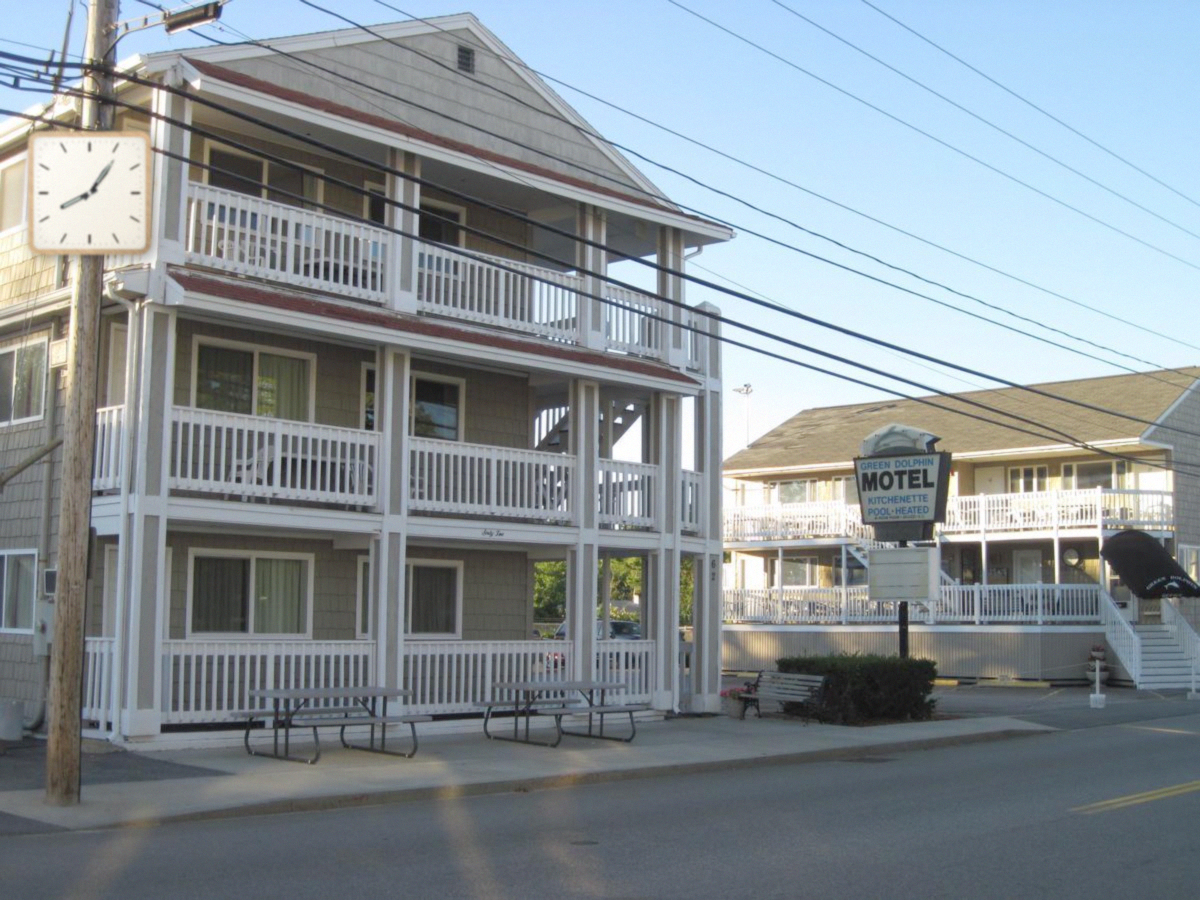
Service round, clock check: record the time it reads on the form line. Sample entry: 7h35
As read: 8h06
